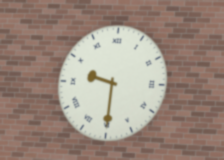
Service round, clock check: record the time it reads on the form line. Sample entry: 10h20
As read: 9h30
